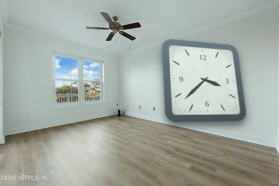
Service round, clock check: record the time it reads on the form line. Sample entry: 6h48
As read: 3h38
